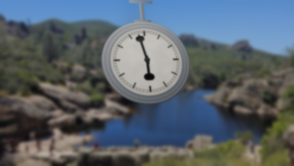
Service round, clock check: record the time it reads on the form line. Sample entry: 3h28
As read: 5h58
